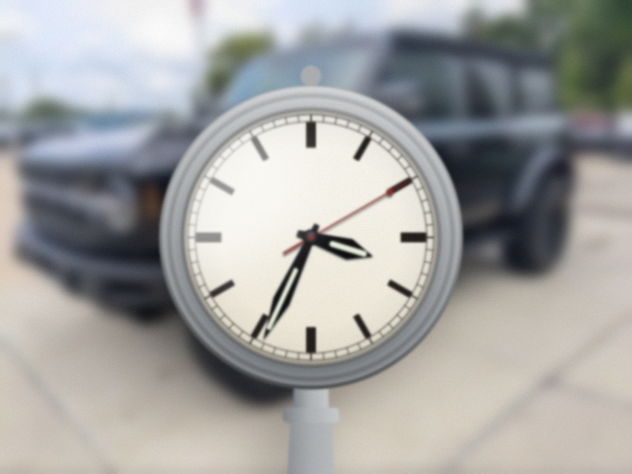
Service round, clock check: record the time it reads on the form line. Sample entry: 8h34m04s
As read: 3h34m10s
